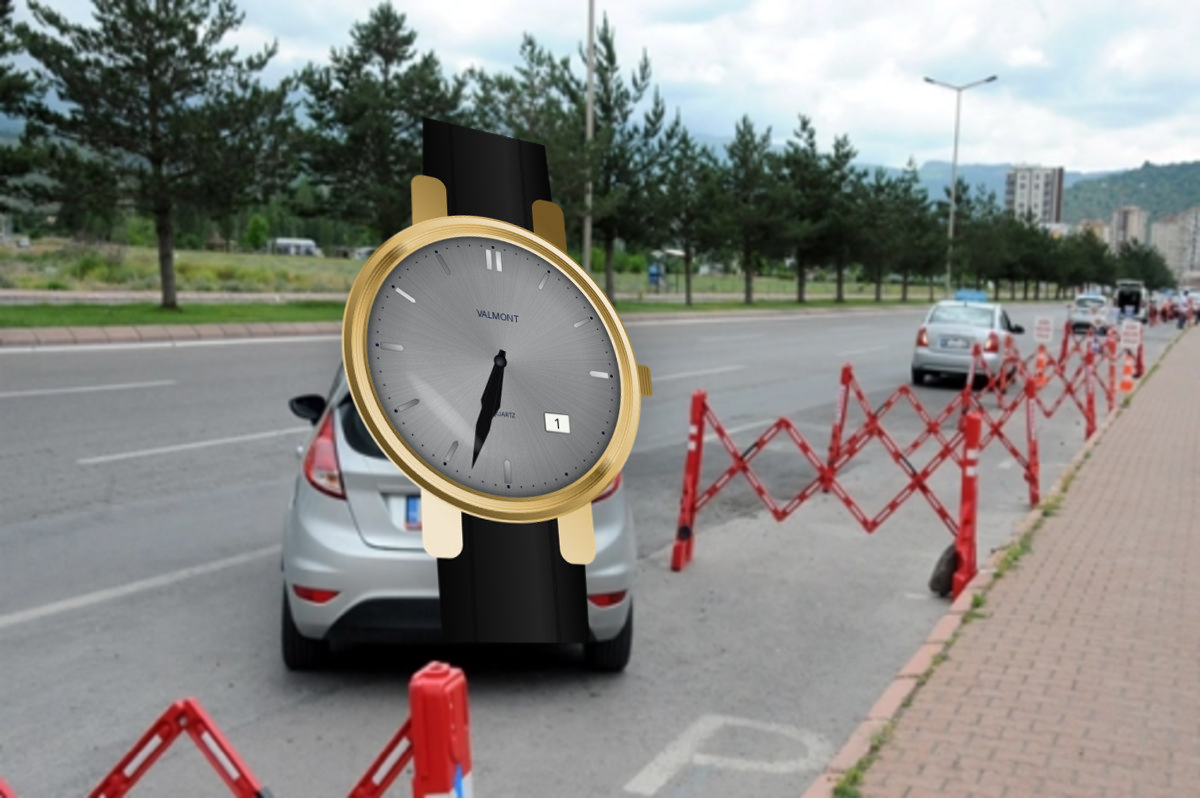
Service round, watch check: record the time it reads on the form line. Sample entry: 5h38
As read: 6h33
